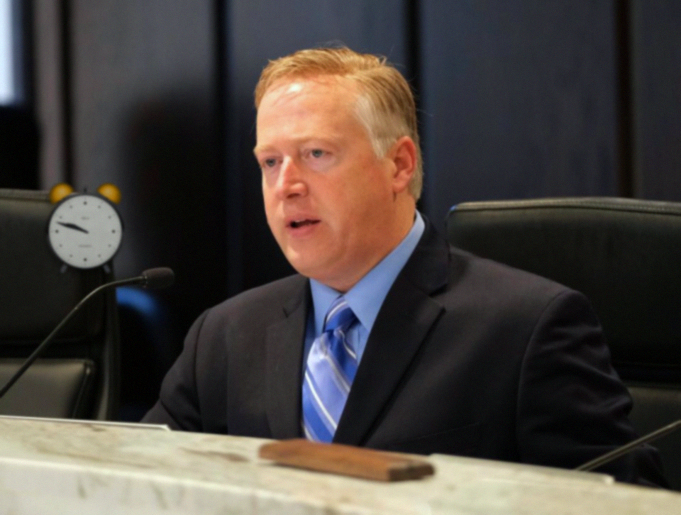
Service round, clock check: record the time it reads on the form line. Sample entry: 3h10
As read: 9h48
